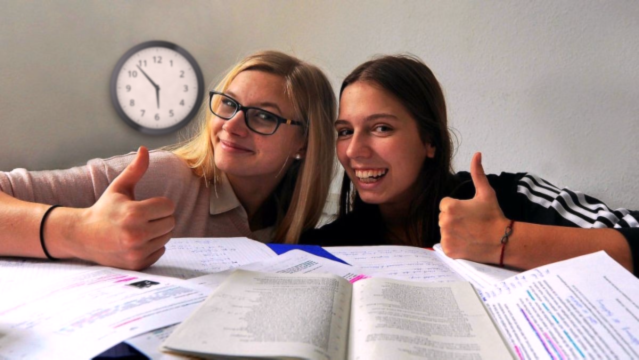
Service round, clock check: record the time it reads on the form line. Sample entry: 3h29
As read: 5h53
